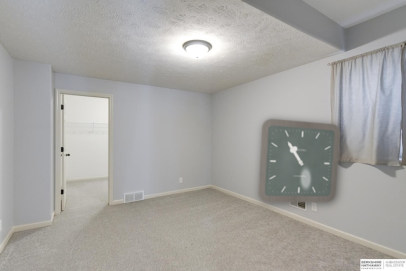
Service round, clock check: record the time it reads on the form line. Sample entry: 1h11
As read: 10h54
